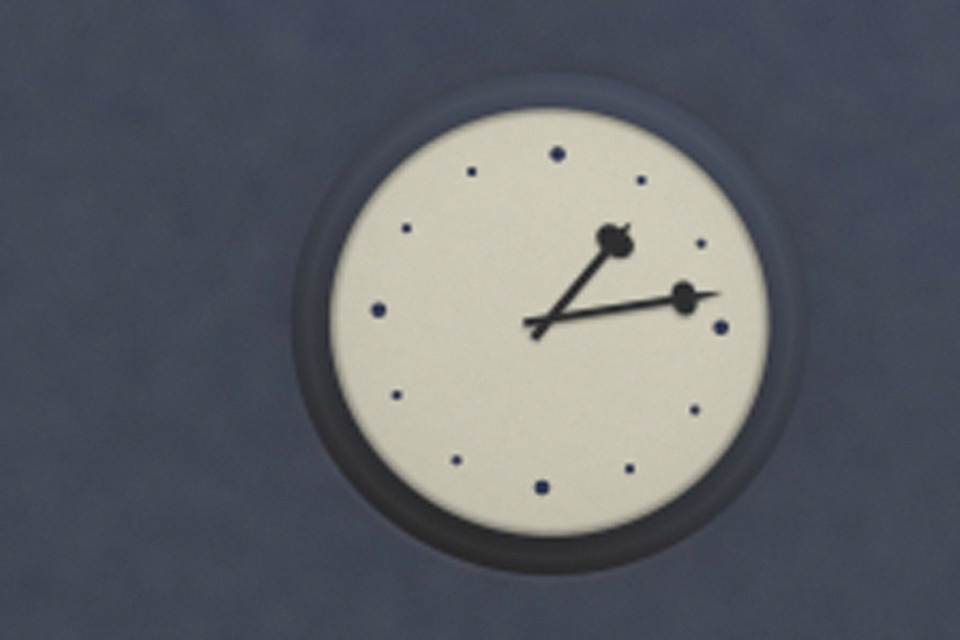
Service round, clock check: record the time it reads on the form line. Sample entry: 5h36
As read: 1h13
